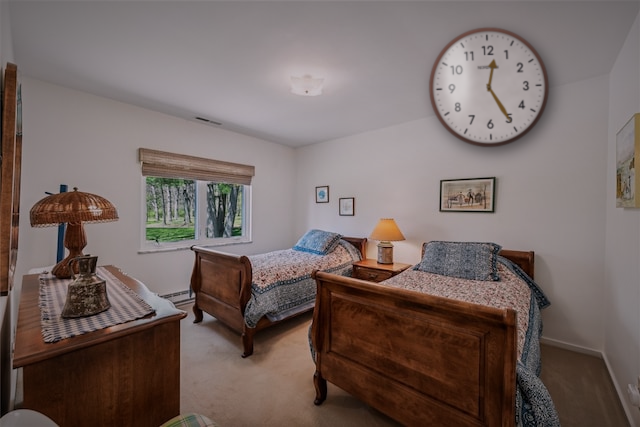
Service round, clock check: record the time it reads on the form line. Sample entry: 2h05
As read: 12h25
